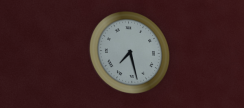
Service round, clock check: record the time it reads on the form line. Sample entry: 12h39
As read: 7h28
